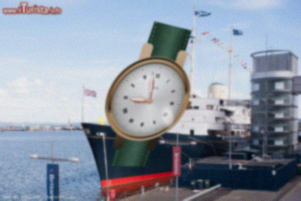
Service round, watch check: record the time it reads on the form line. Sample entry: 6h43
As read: 8h58
